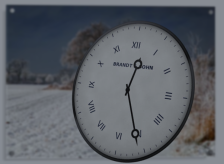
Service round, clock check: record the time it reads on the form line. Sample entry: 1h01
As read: 12h26
